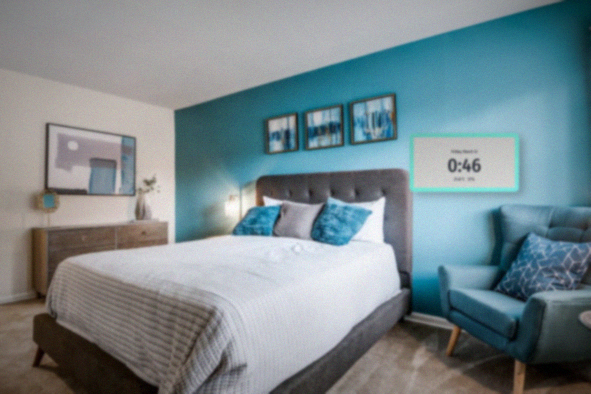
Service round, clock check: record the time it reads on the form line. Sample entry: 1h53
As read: 0h46
